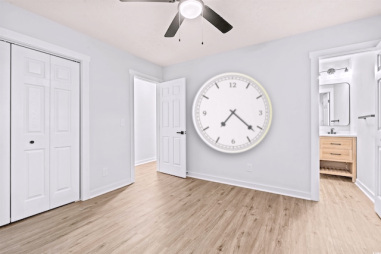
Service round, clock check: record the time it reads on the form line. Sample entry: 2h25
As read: 7h22
